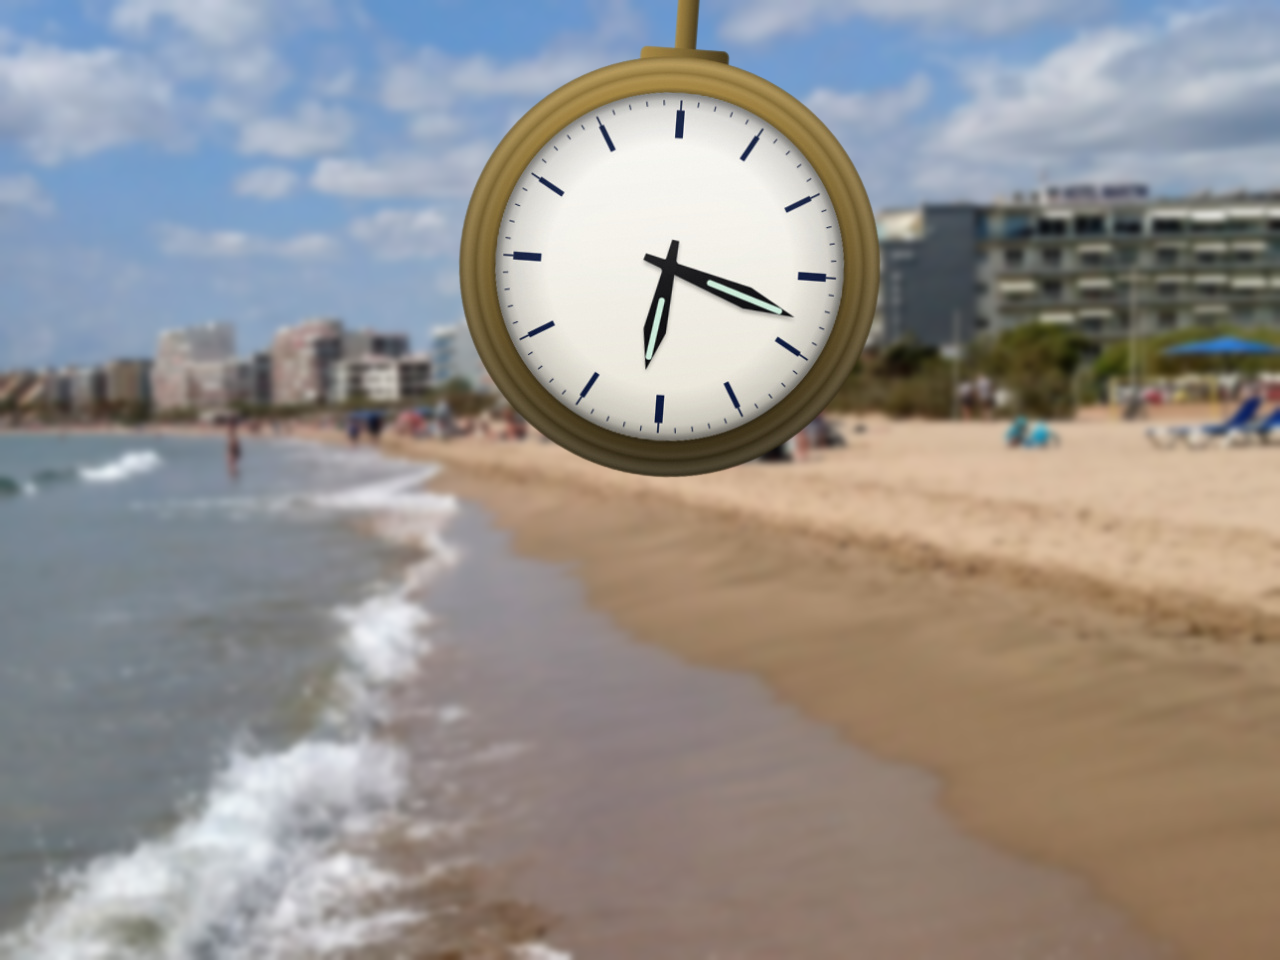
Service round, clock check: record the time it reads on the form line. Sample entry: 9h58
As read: 6h18
